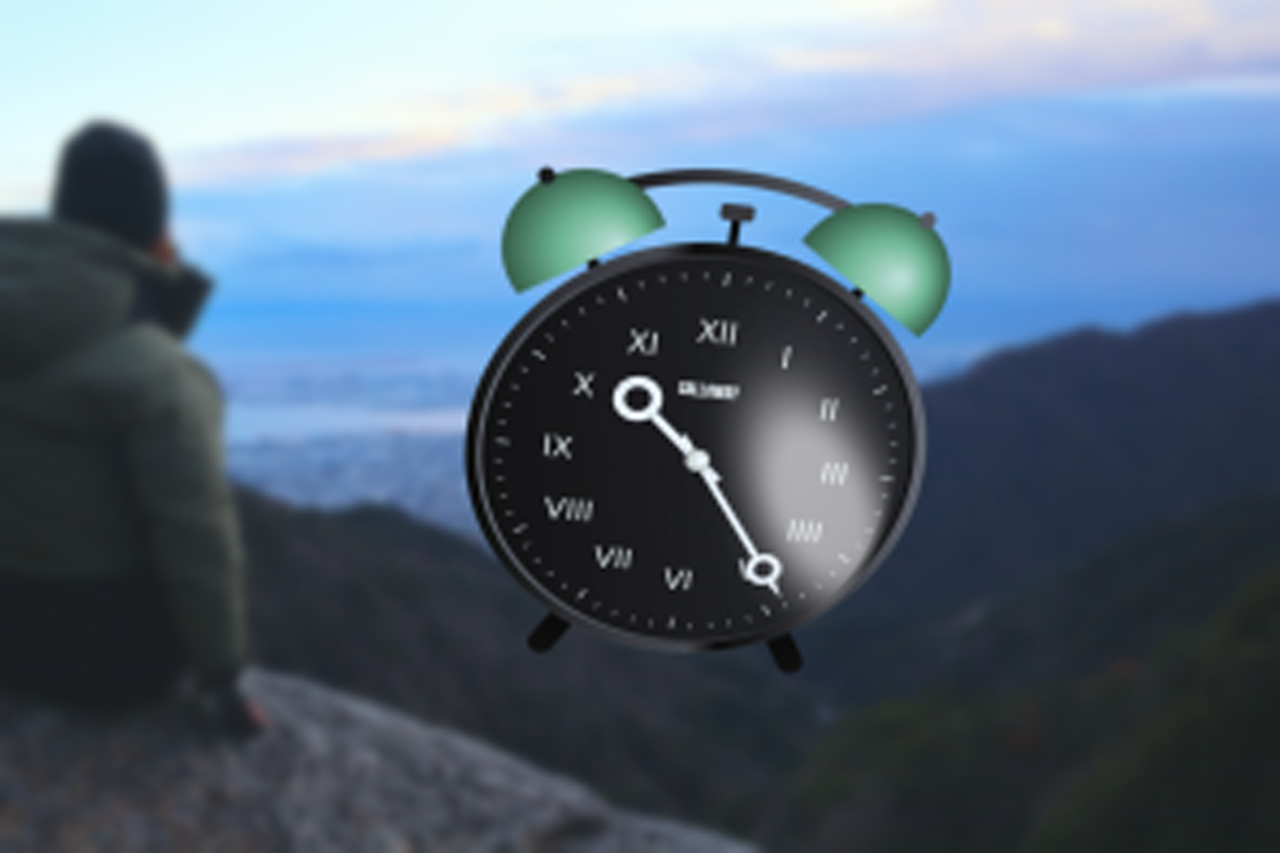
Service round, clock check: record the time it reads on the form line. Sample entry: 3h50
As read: 10h24
